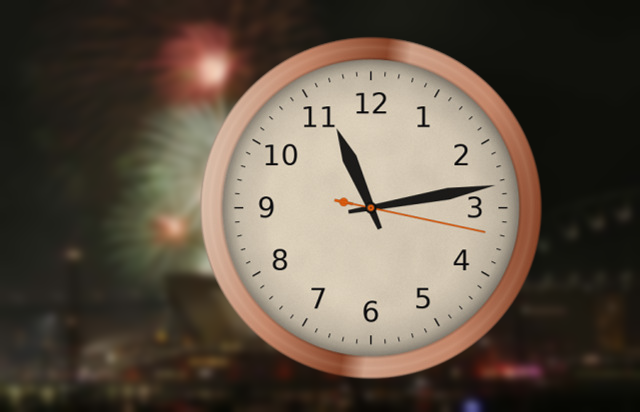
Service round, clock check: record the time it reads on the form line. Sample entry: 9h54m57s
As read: 11h13m17s
